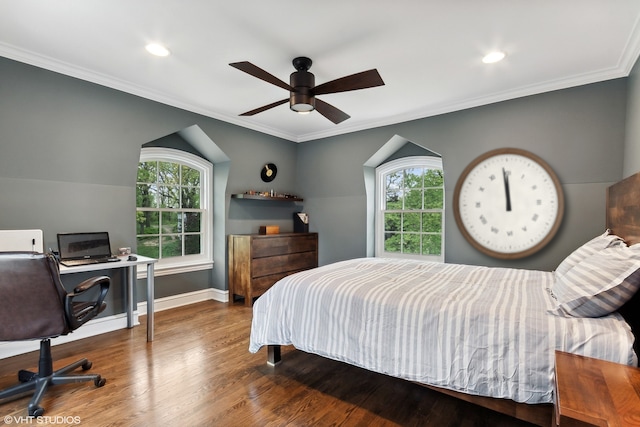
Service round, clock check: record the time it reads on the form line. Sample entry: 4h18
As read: 11h59
